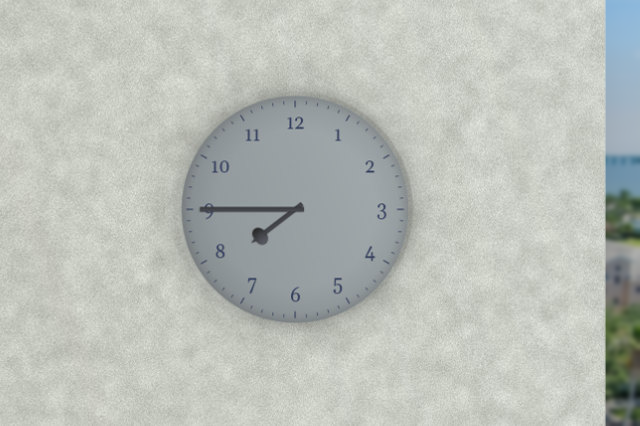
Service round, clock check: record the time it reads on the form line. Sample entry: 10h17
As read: 7h45
